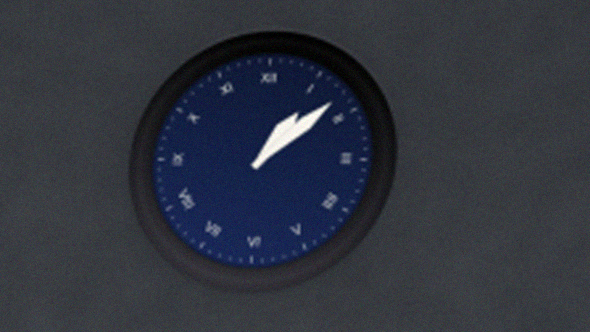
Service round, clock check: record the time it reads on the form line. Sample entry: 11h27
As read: 1h08
